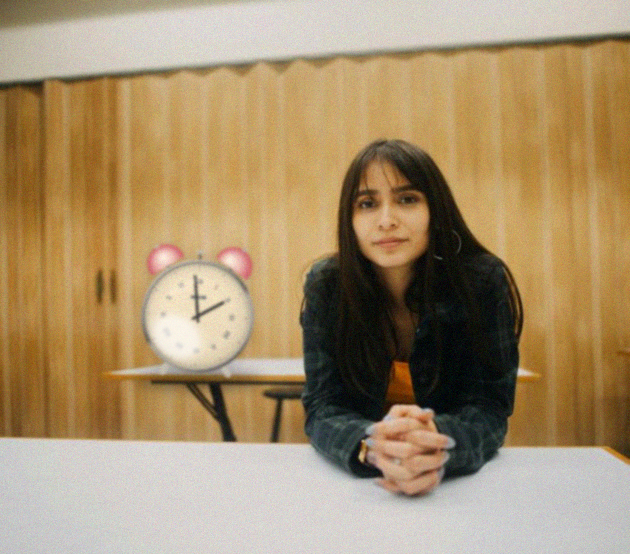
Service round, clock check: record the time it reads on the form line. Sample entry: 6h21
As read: 1h59
